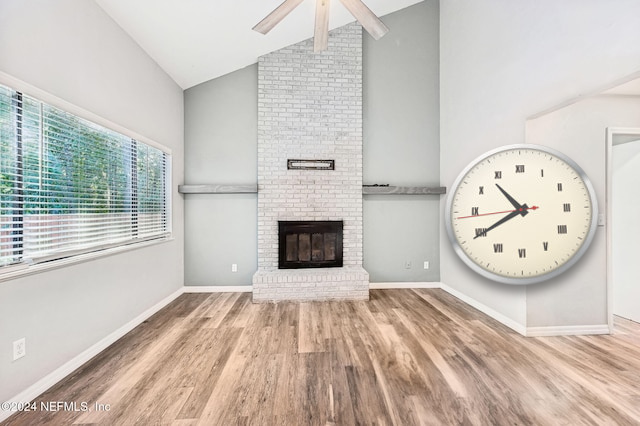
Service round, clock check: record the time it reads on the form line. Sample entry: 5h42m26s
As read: 10h39m44s
